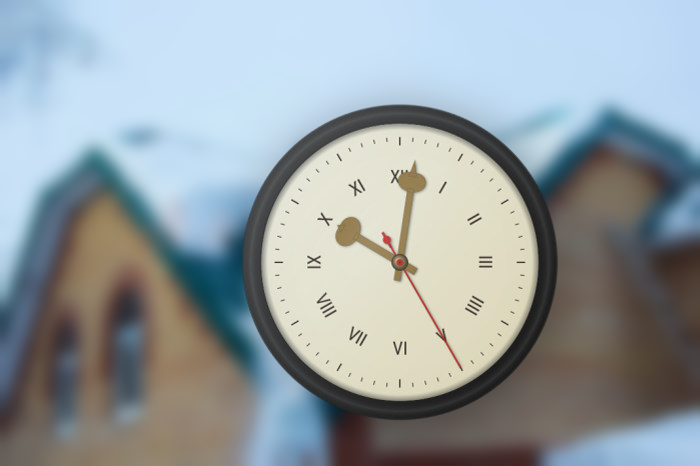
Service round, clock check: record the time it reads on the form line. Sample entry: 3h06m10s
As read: 10h01m25s
